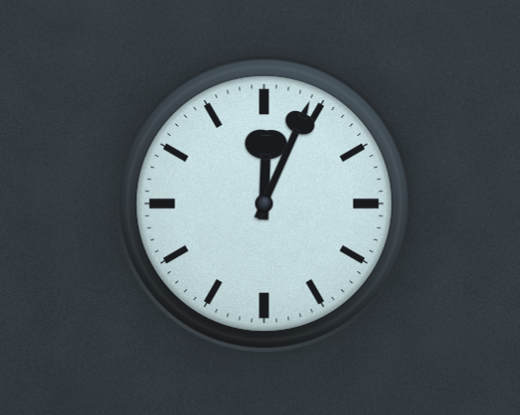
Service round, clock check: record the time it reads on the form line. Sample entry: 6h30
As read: 12h04
